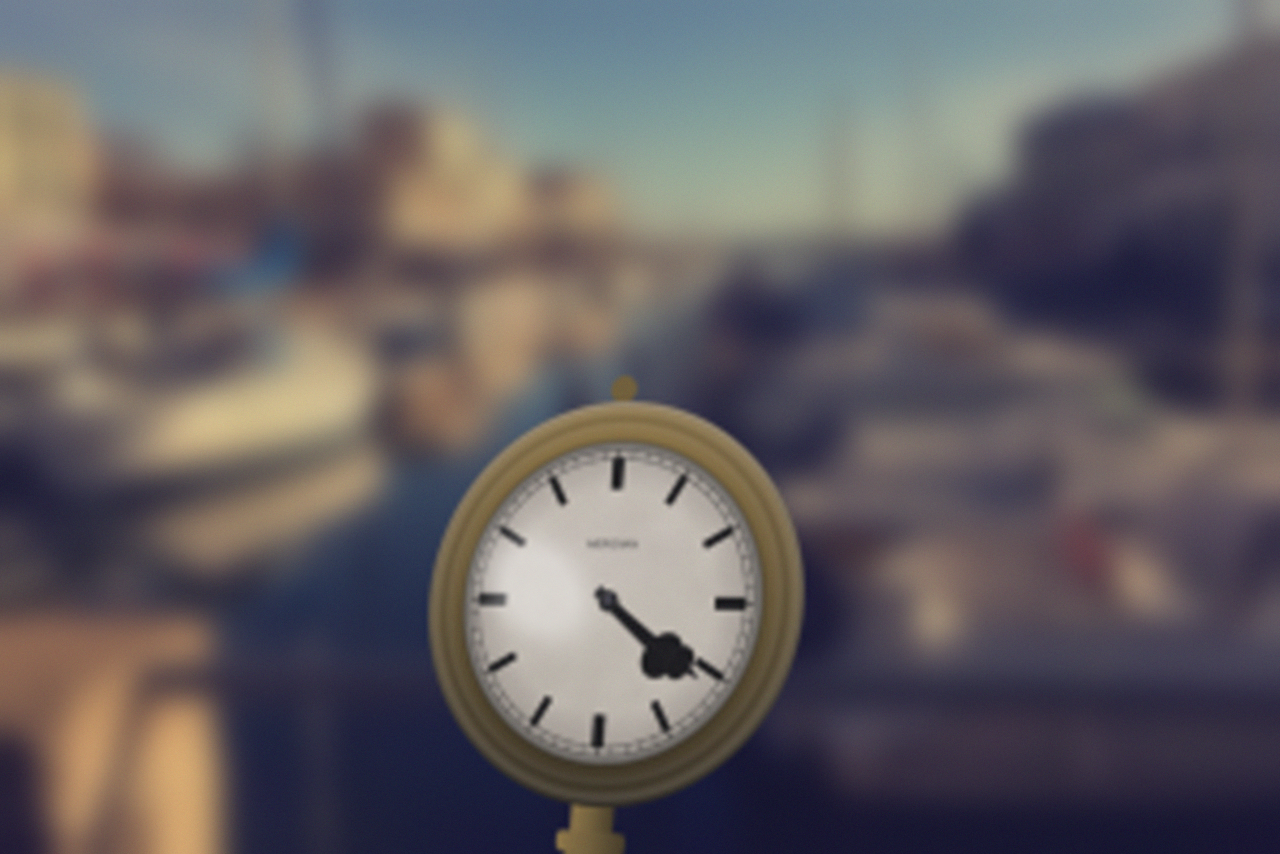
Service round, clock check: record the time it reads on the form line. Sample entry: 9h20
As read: 4h21
